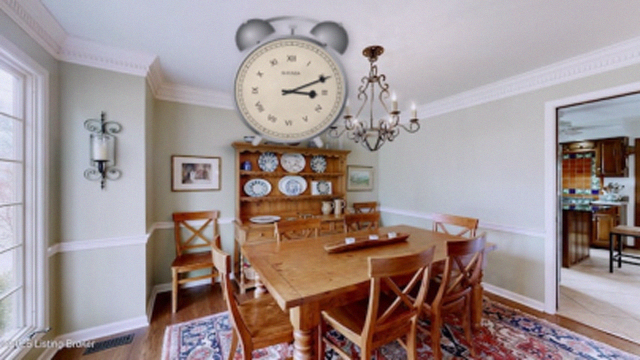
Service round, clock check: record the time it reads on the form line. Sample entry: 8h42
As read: 3h11
